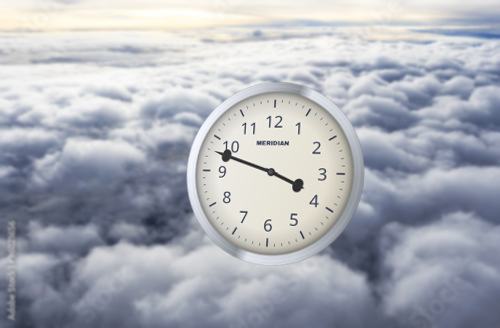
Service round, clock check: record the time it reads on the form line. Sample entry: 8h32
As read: 3h48
